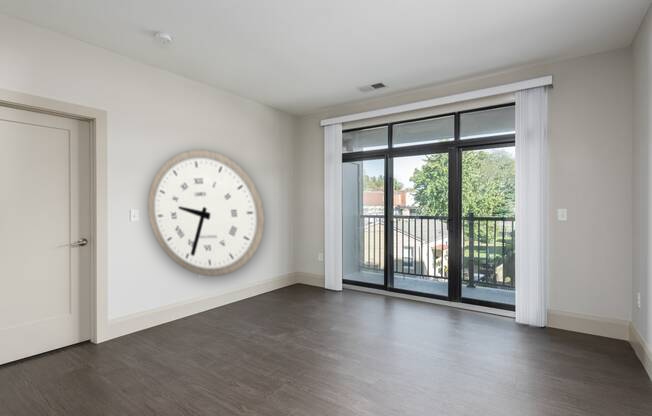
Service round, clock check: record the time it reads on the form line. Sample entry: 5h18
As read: 9h34
